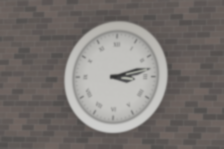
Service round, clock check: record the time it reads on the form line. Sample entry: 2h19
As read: 3h13
